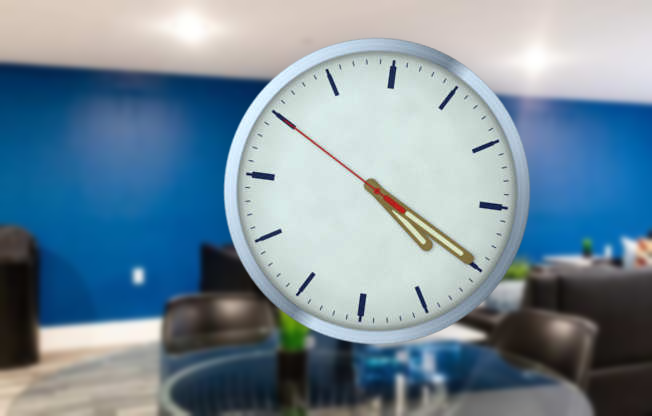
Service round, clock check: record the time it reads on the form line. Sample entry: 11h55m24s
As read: 4h19m50s
